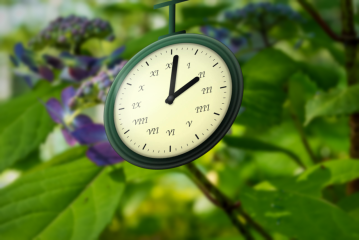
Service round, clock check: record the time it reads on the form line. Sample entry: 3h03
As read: 2h01
